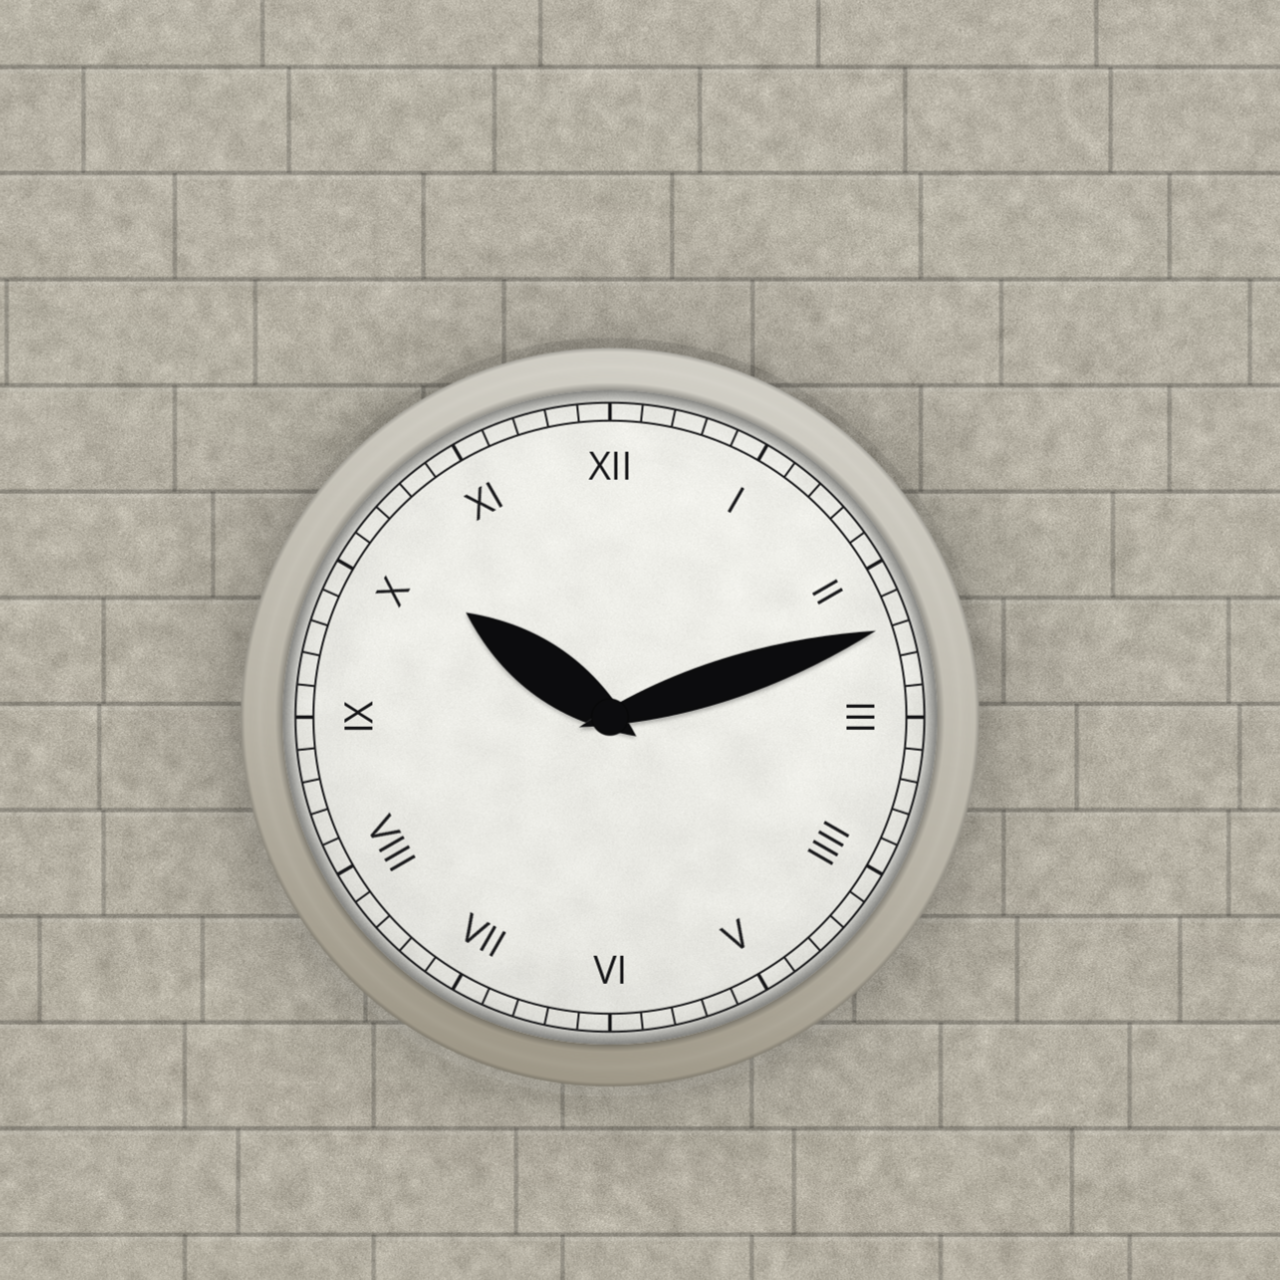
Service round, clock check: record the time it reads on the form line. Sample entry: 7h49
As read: 10h12
